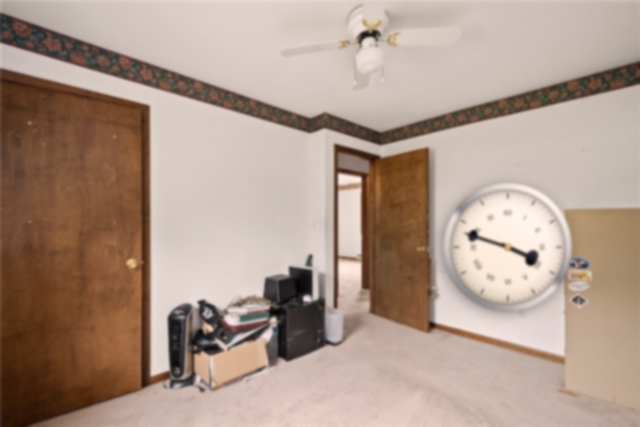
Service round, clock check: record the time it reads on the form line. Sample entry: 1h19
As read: 3h48
